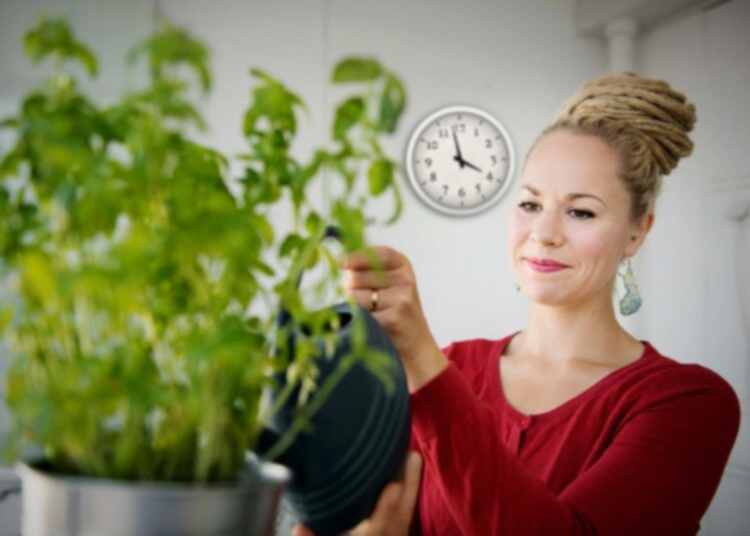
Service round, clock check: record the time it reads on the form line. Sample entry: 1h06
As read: 3h58
